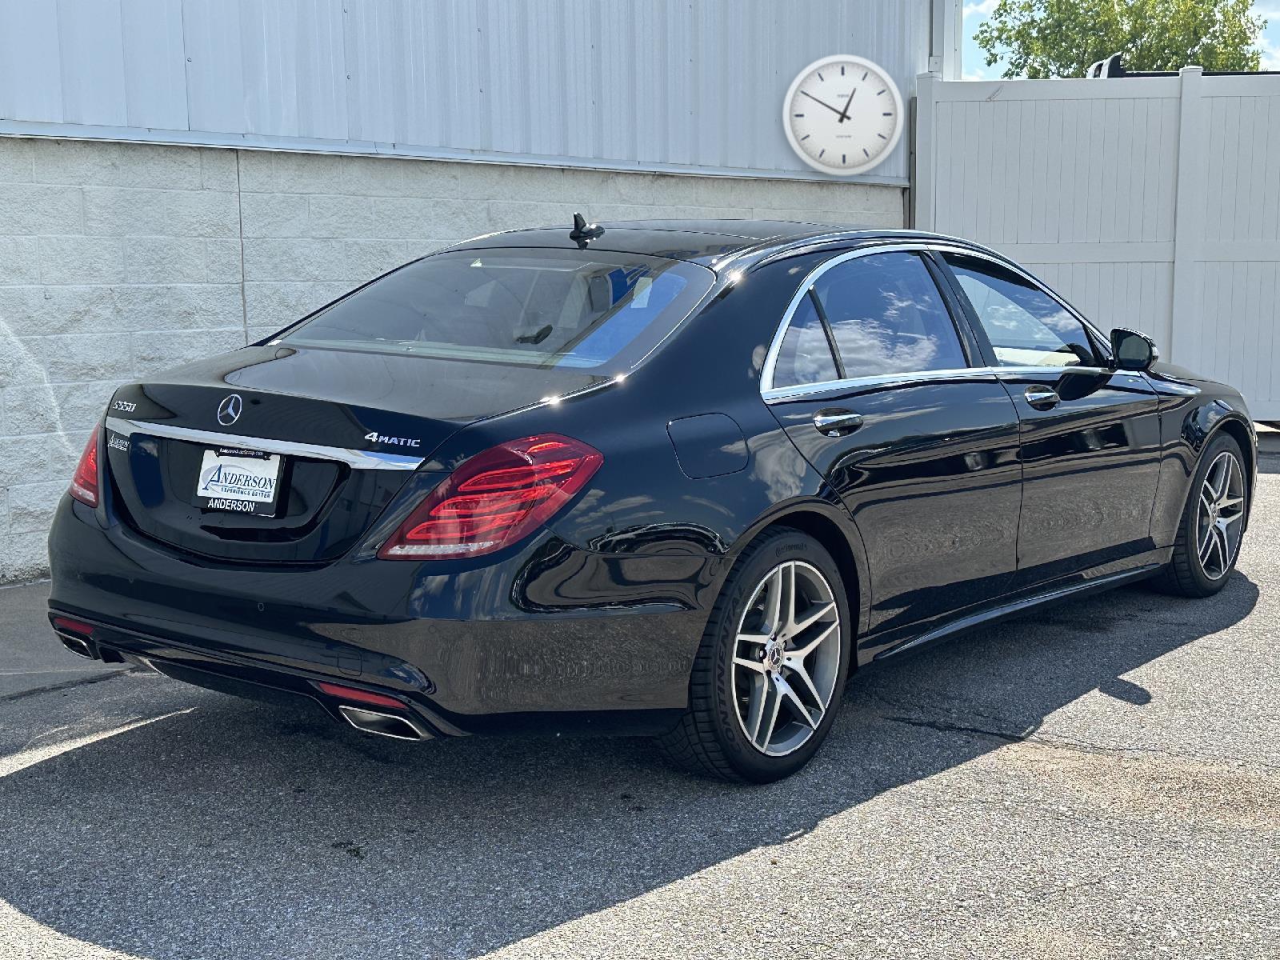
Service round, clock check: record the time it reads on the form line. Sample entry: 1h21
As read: 12h50
